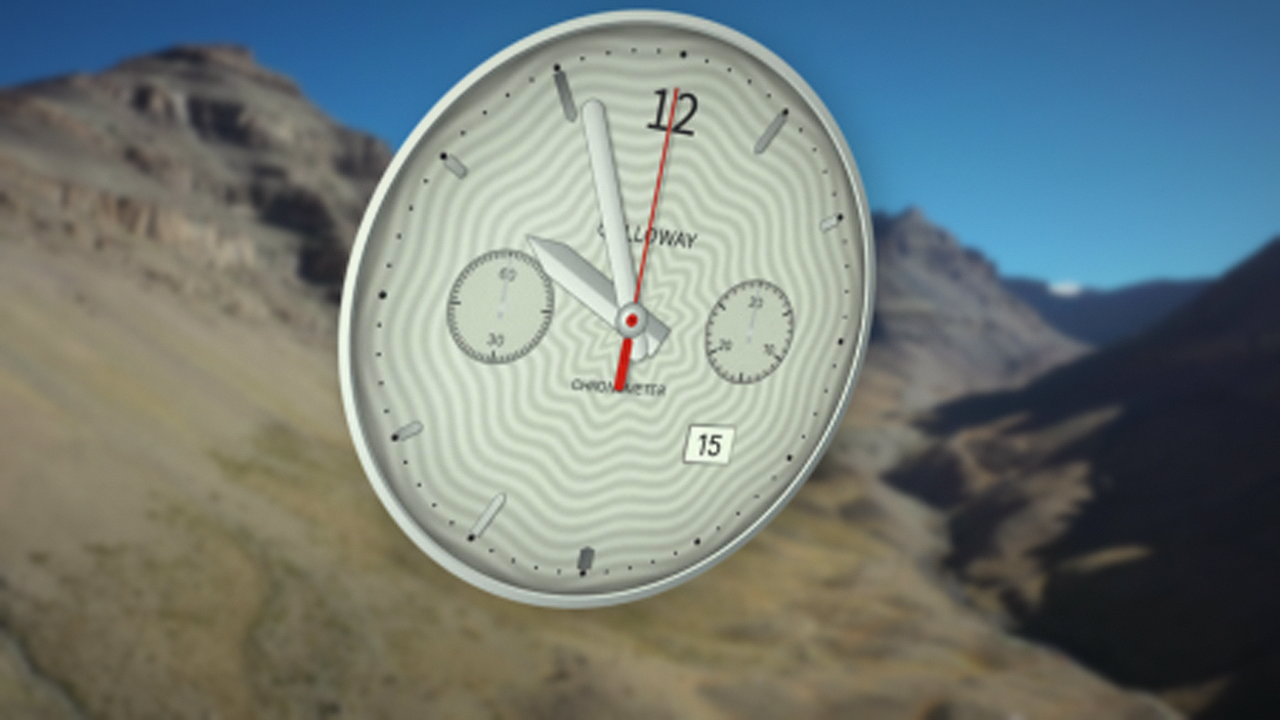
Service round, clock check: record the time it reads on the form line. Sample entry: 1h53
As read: 9h56
